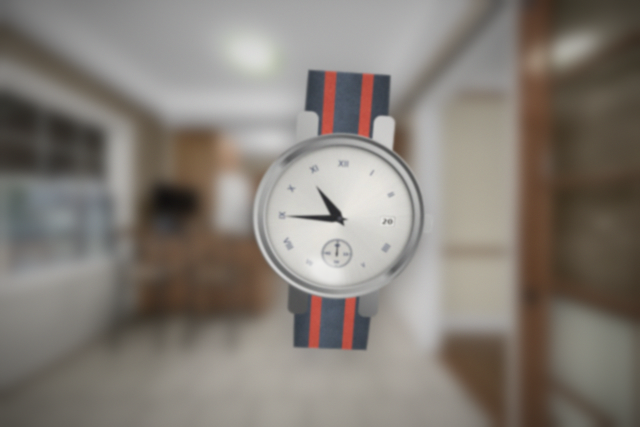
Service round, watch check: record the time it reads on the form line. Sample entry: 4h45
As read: 10h45
